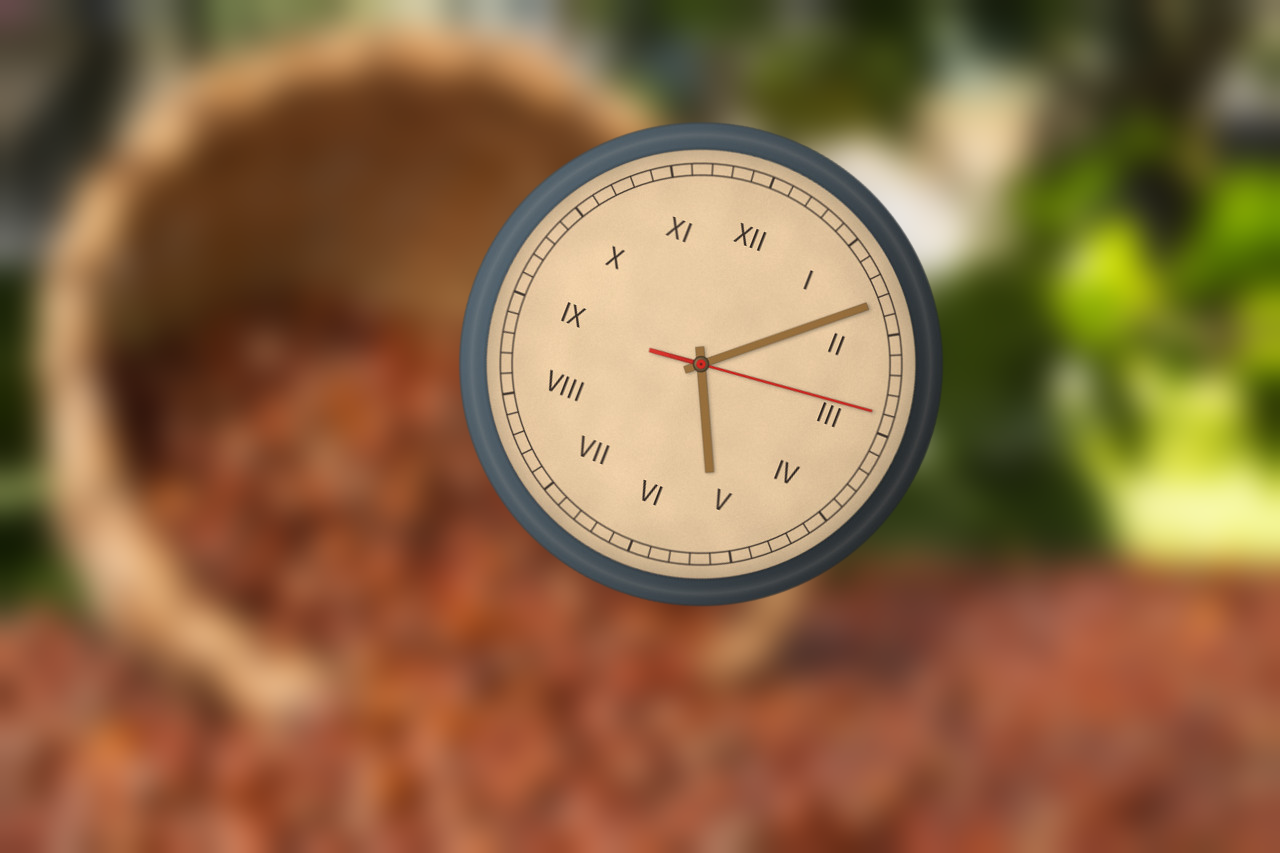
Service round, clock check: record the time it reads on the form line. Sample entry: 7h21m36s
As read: 5h08m14s
